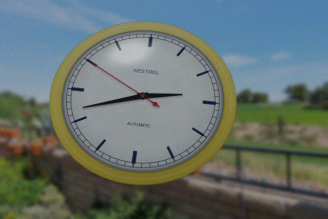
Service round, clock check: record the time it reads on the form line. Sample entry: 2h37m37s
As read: 2h41m50s
